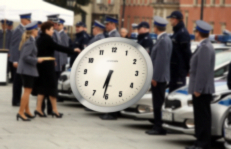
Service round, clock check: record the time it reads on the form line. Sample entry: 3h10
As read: 6h31
